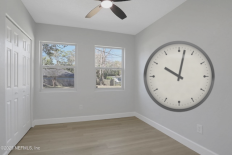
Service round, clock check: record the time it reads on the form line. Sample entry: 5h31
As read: 10h02
